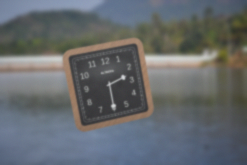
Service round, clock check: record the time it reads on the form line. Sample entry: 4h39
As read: 2h30
